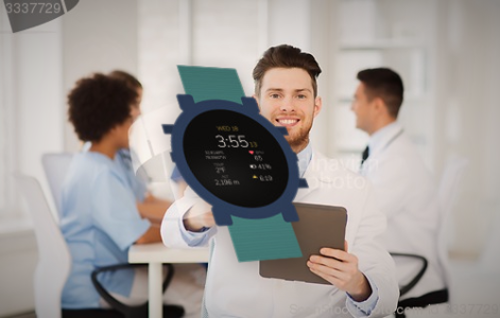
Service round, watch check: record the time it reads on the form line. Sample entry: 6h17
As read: 3h55
